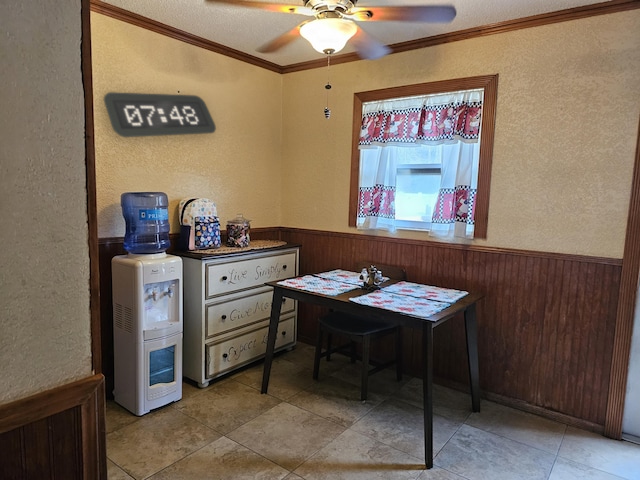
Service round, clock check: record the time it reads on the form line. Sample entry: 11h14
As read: 7h48
